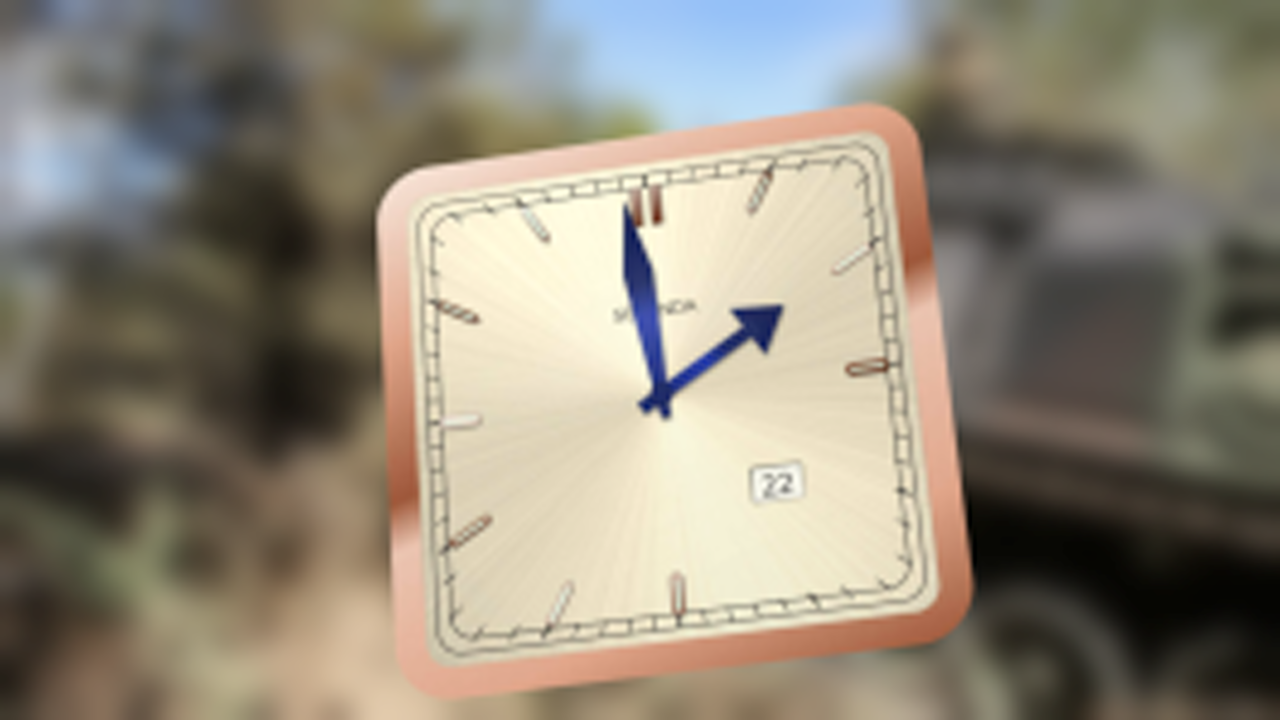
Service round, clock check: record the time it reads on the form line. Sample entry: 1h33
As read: 1h59
